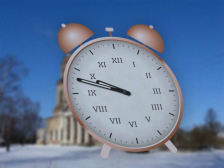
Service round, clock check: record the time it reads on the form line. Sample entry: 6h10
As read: 9h48
